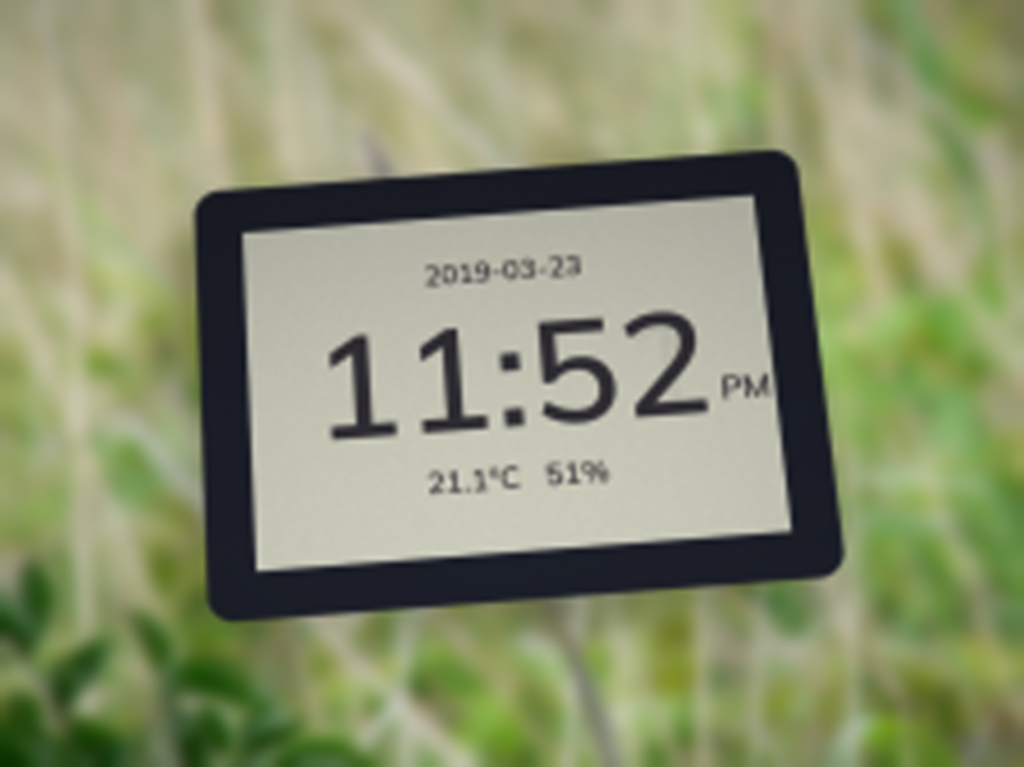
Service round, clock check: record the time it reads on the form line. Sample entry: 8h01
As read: 11h52
